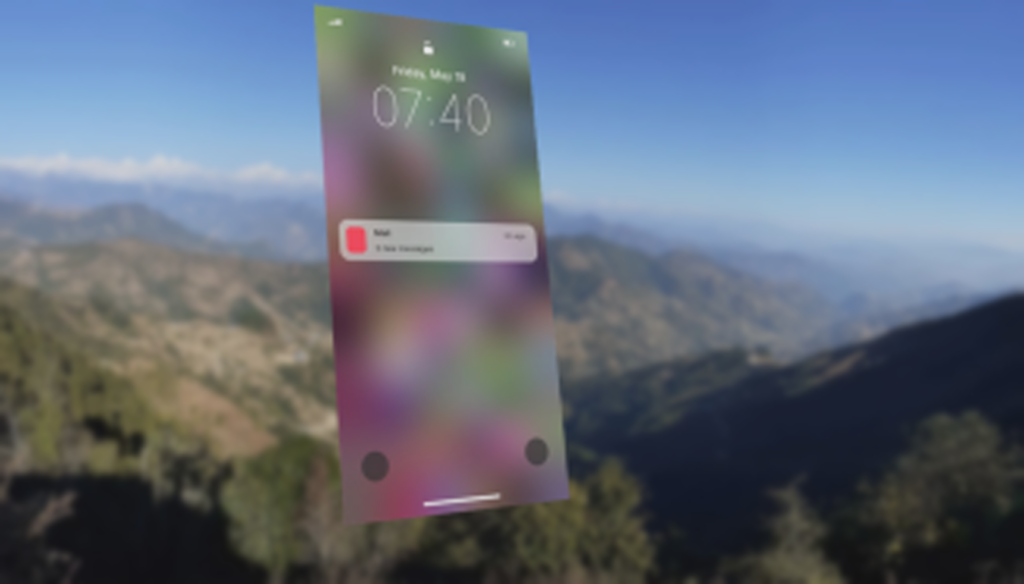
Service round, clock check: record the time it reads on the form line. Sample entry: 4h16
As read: 7h40
